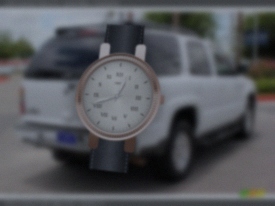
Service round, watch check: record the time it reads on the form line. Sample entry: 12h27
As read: 12h42
